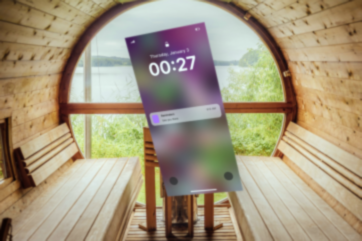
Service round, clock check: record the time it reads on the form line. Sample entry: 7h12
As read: 0h27
